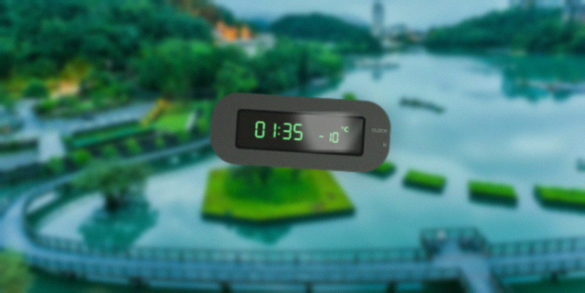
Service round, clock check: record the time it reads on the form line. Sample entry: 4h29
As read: 1h35
